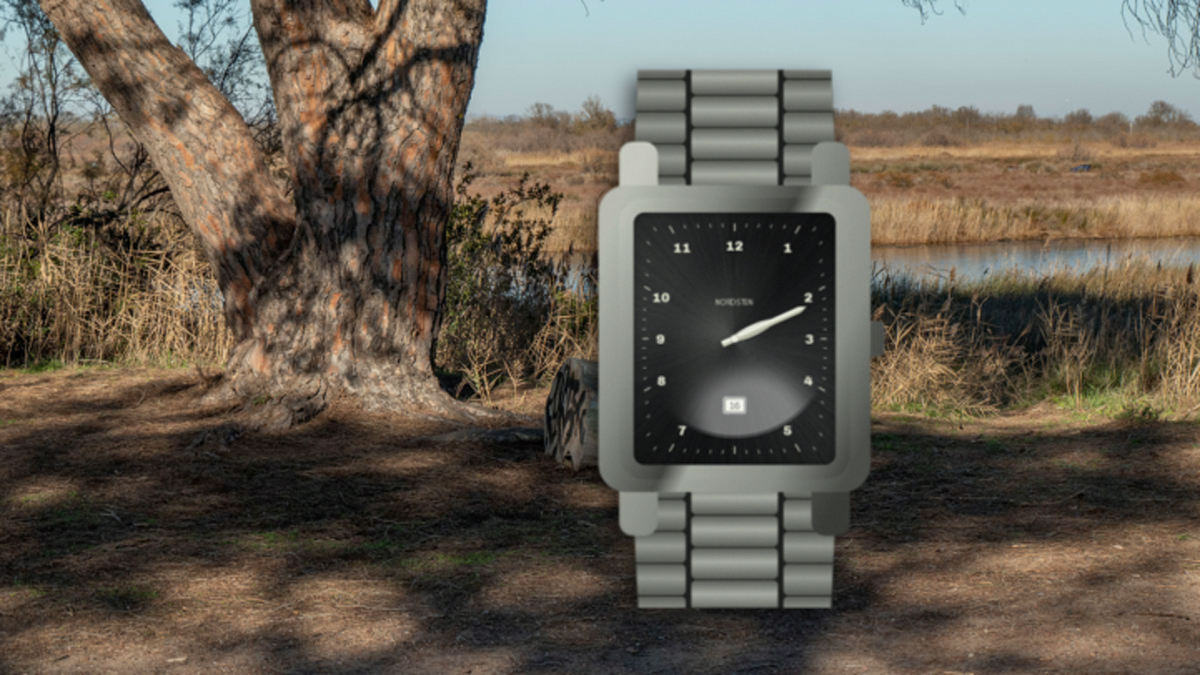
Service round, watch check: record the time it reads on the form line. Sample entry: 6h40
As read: 2h11
